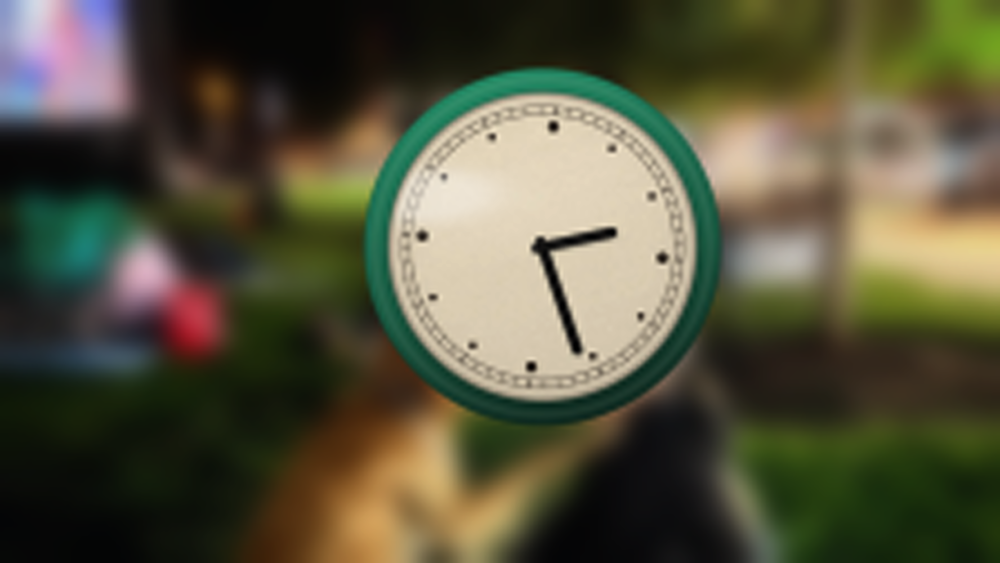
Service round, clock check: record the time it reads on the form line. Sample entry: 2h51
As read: 2h26
